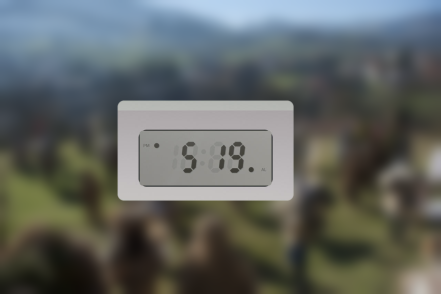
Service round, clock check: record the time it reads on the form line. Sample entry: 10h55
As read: 5h19
